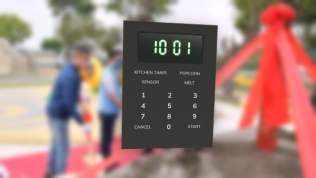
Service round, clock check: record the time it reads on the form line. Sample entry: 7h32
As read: 10h01
